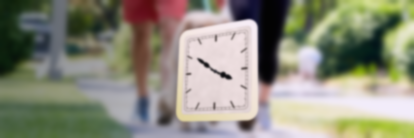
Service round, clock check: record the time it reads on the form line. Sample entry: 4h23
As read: 3h51
